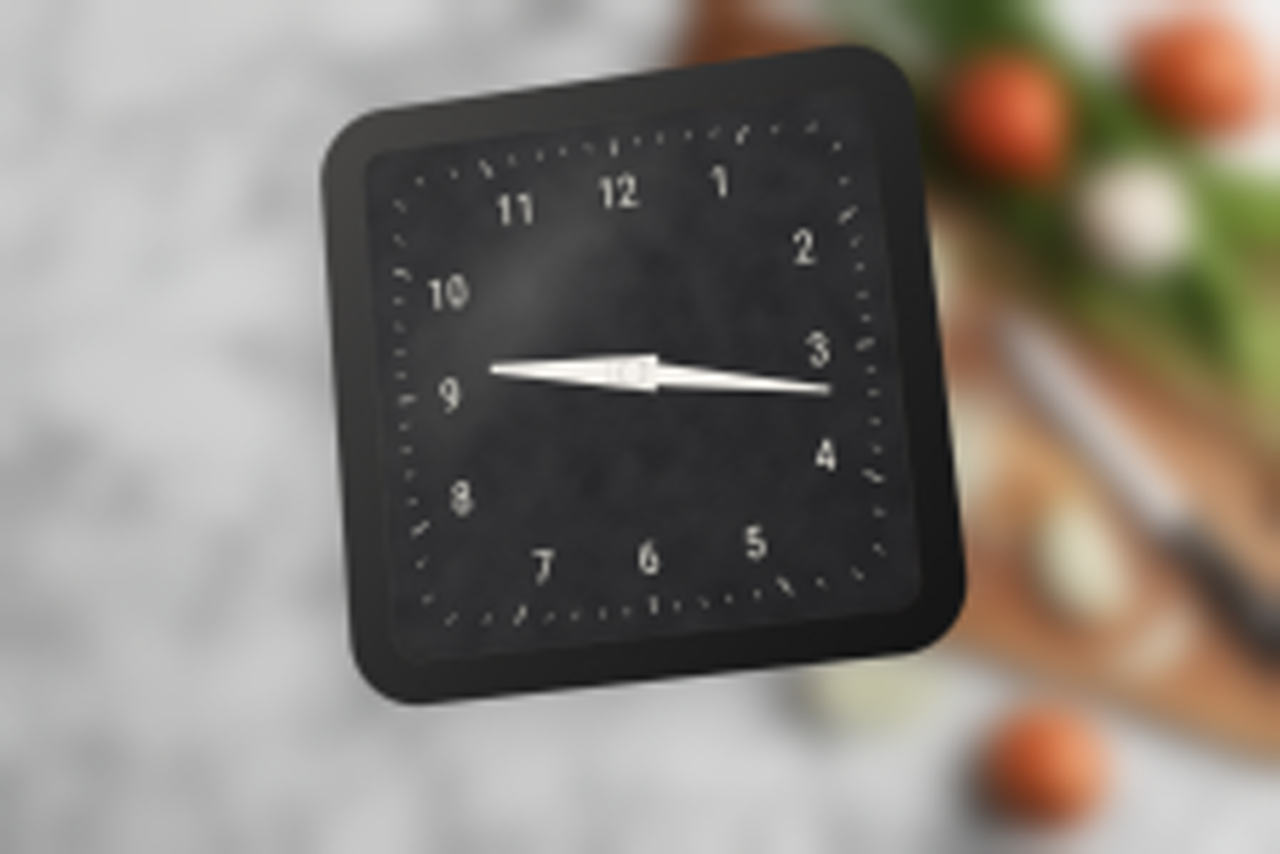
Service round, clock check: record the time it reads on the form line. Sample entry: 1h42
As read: 9h17
